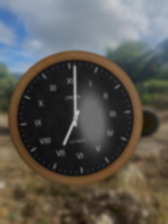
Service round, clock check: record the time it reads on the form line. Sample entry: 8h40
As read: 7h01
